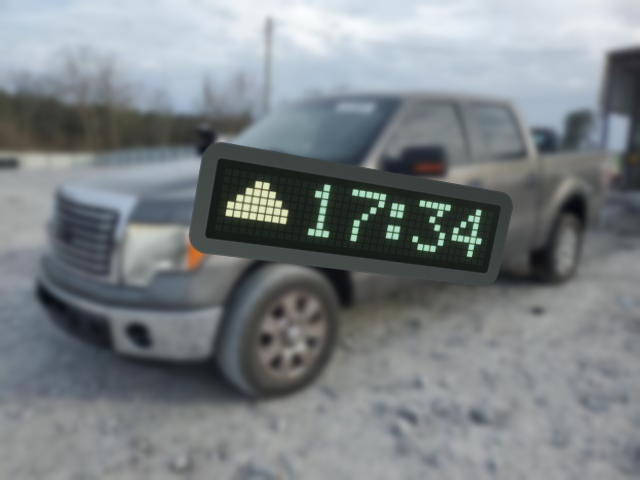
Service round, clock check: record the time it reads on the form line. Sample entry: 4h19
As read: 17h34
